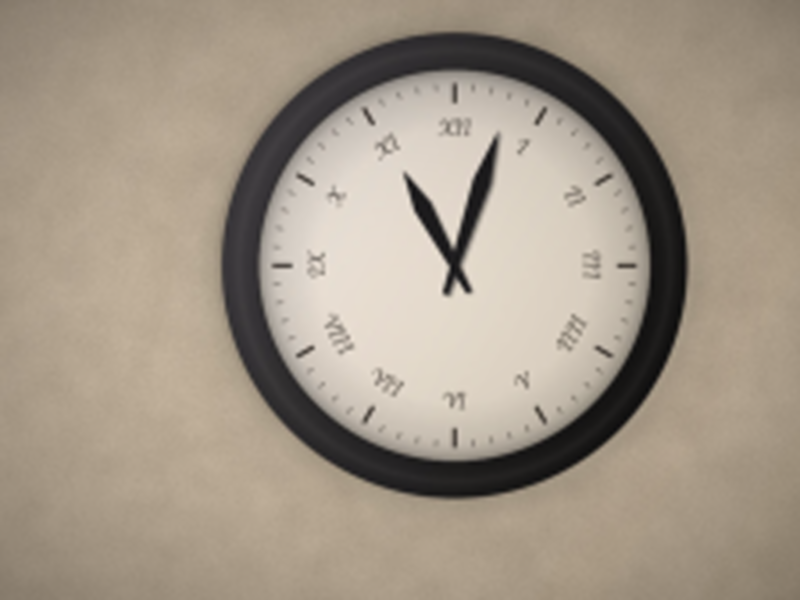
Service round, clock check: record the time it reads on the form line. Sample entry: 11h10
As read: 11h03
